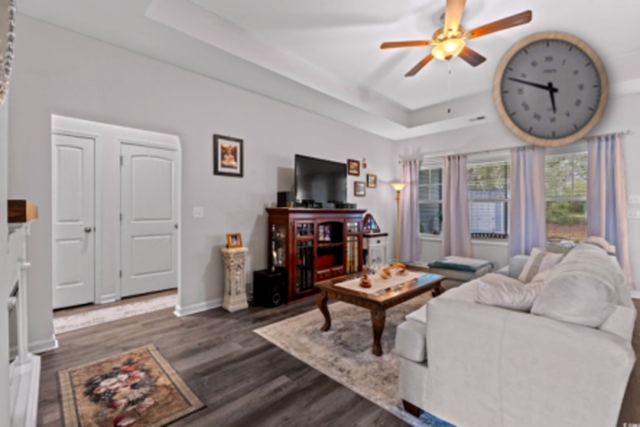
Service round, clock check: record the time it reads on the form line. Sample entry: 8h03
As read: 5h48
